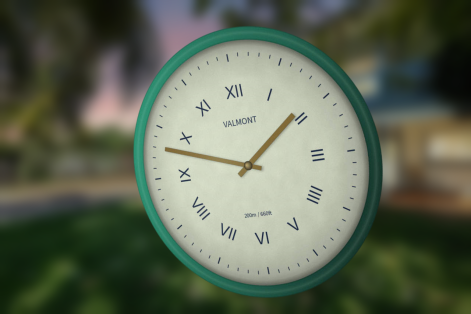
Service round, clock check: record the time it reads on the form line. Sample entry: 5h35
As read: 1h48
